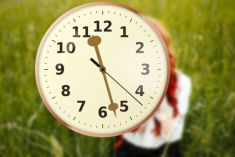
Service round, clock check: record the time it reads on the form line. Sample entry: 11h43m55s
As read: 11h27m22s
